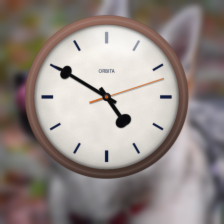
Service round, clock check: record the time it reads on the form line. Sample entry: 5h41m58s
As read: 4h50m12s
